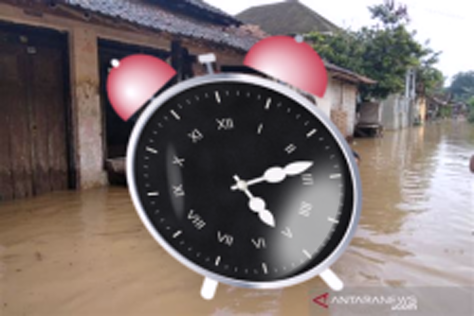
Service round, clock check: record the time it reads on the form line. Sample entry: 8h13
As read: 5h13
